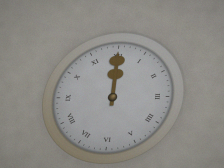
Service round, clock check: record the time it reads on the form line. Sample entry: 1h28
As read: 12h00
